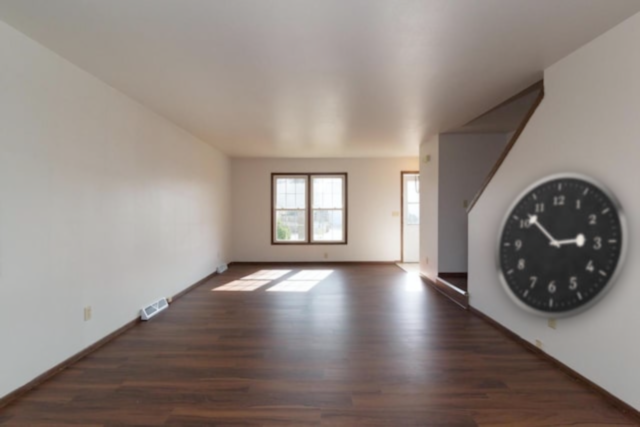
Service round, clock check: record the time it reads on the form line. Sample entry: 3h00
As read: 2h52
